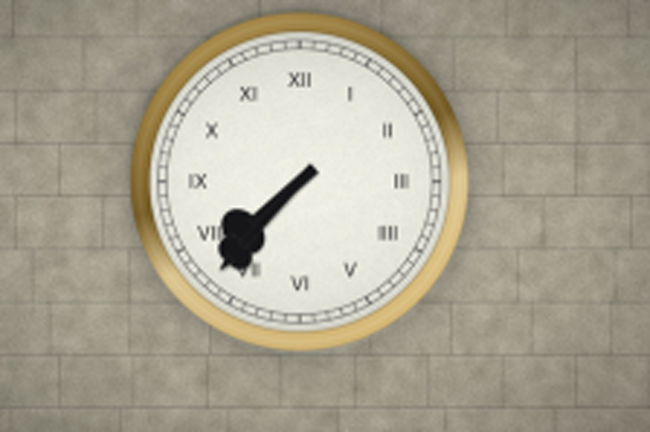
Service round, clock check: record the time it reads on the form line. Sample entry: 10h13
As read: 7h37
